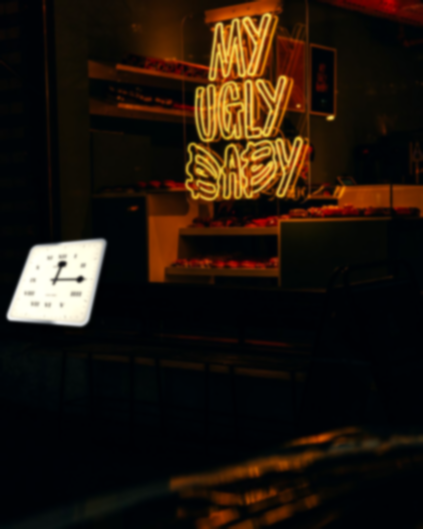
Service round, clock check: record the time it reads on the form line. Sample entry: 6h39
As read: 12h15
